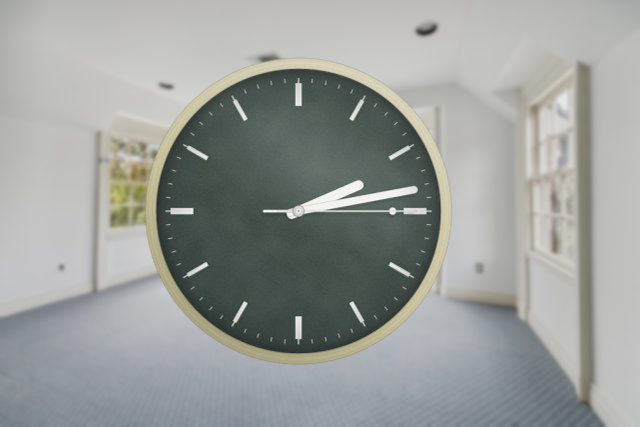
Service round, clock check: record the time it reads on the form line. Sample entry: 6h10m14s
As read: 2h13m15s
